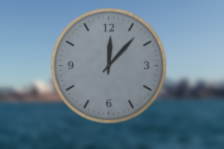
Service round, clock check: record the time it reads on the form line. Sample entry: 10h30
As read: 12h07
